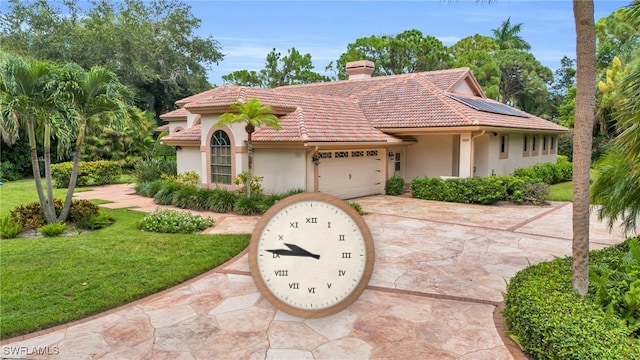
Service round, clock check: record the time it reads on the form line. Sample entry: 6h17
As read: 9h46
